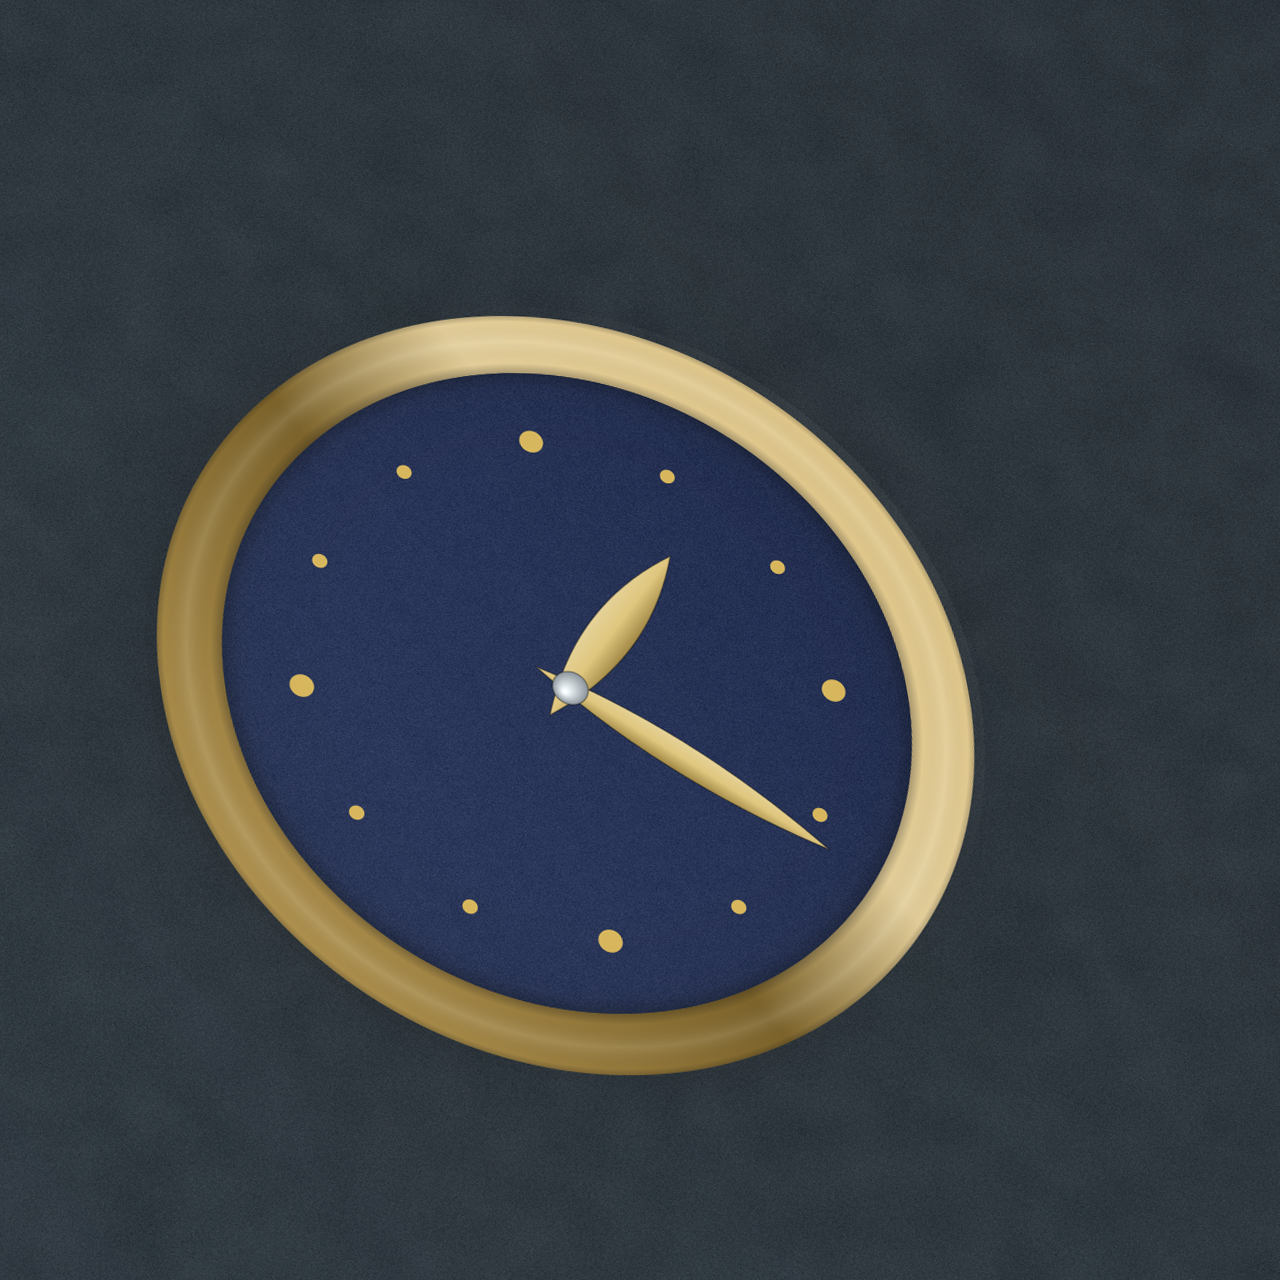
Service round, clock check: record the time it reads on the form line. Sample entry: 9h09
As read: 1h21
